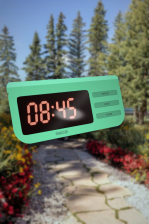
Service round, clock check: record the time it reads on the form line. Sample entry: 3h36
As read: 8h45
